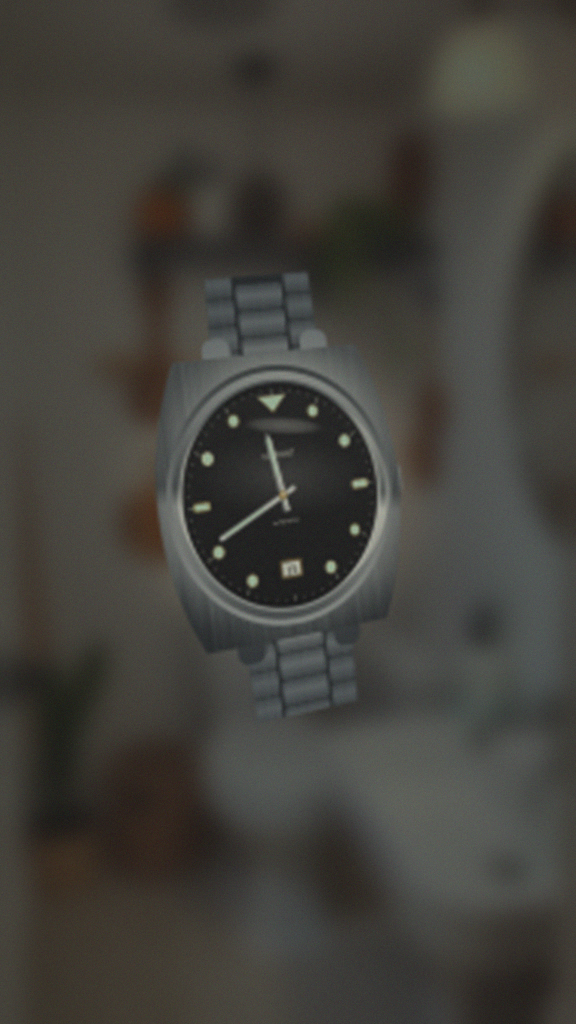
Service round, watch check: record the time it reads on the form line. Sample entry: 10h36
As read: 11h41
